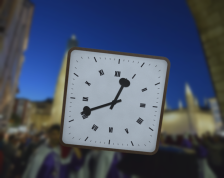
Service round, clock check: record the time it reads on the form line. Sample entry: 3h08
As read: 12h41
